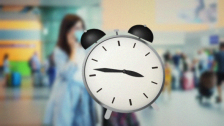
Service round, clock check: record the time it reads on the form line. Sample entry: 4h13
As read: 3h47
